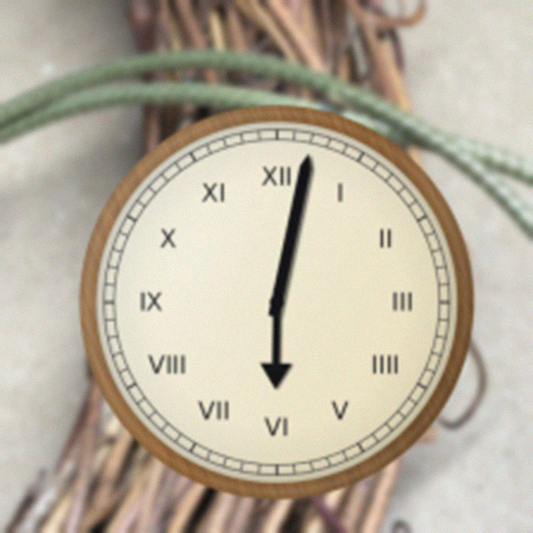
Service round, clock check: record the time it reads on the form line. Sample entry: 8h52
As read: 6h02
